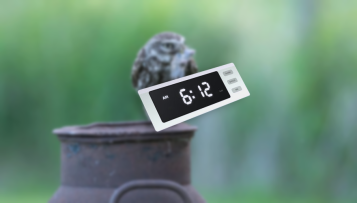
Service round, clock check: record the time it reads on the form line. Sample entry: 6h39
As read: 6h12
